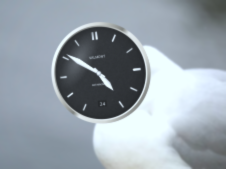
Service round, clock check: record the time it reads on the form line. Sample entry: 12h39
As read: 4h51
